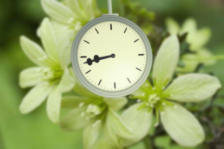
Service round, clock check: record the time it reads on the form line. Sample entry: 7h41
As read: 8h43
